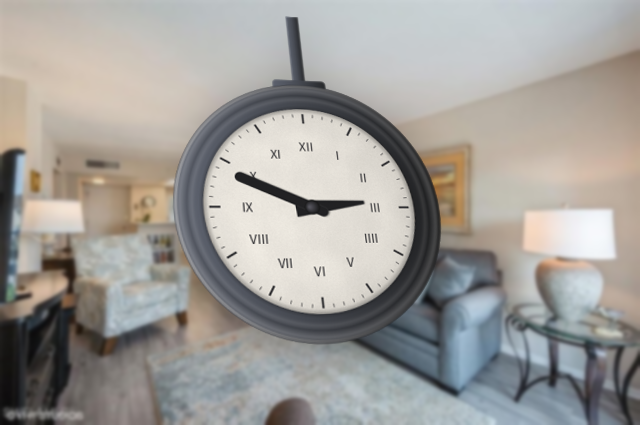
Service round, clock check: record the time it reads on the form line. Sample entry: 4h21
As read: 2h49
